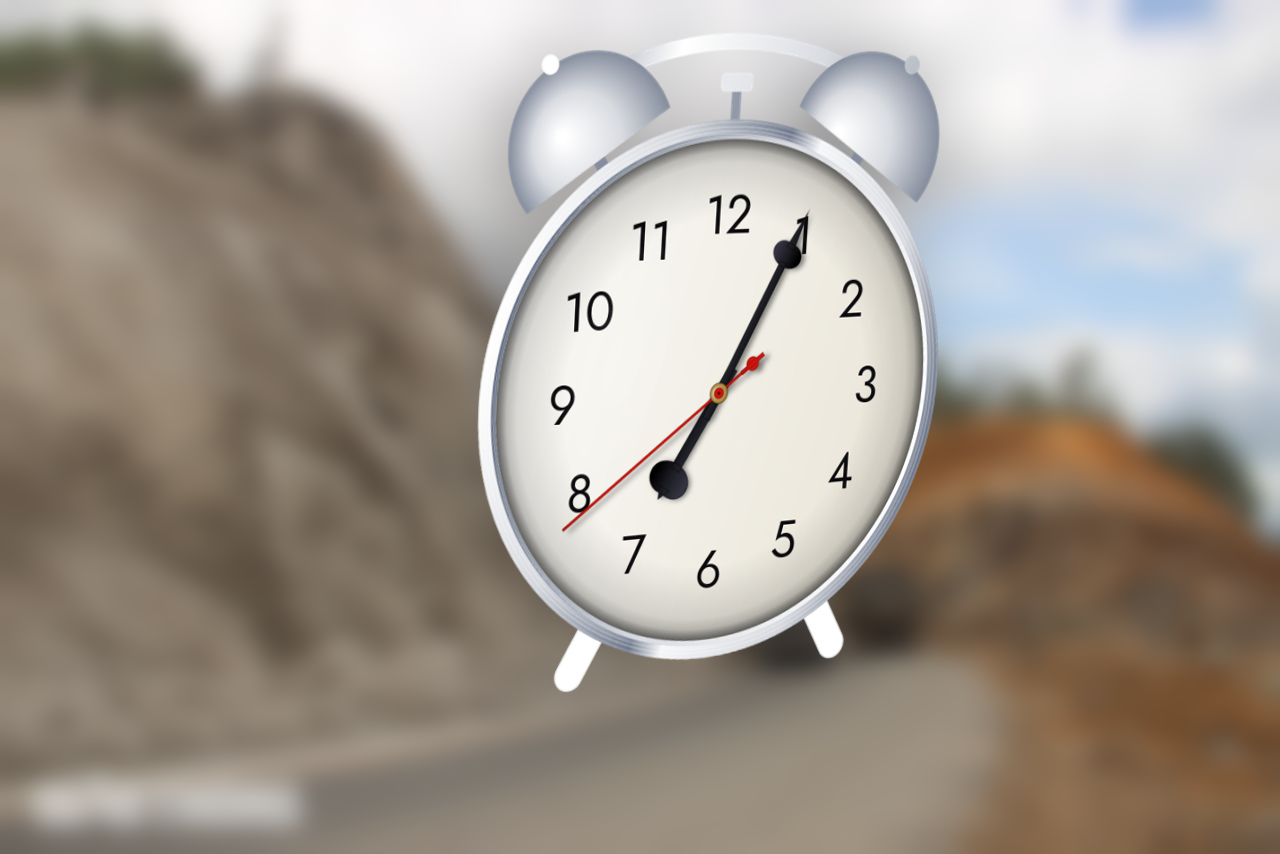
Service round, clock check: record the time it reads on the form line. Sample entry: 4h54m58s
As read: 7h04m39s
